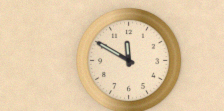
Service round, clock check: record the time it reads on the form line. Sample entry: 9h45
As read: 11h50
